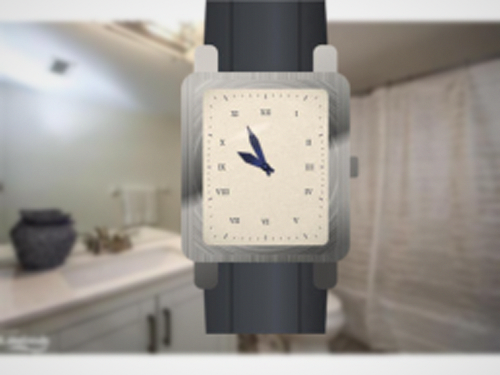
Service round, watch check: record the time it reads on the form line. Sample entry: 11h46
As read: 9h56
